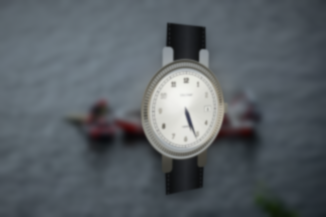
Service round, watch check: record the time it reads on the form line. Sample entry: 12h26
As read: 5h26
